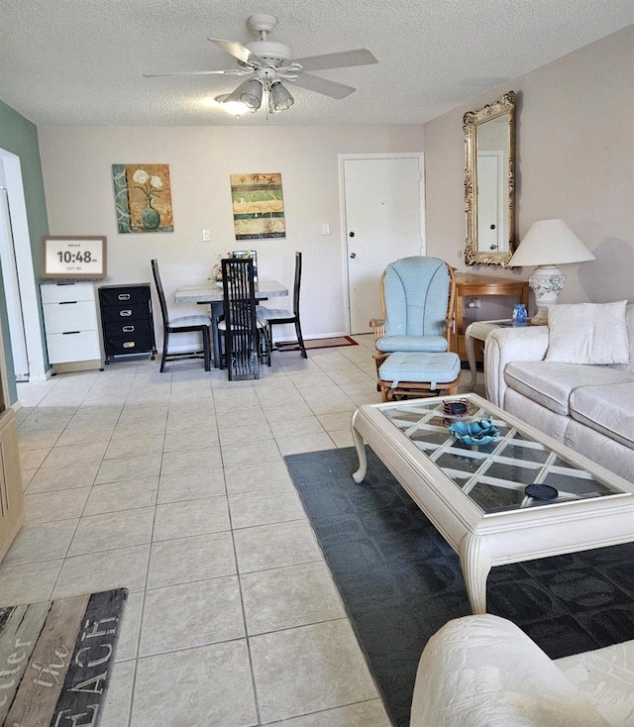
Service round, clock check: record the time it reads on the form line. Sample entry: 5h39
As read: 10h48
